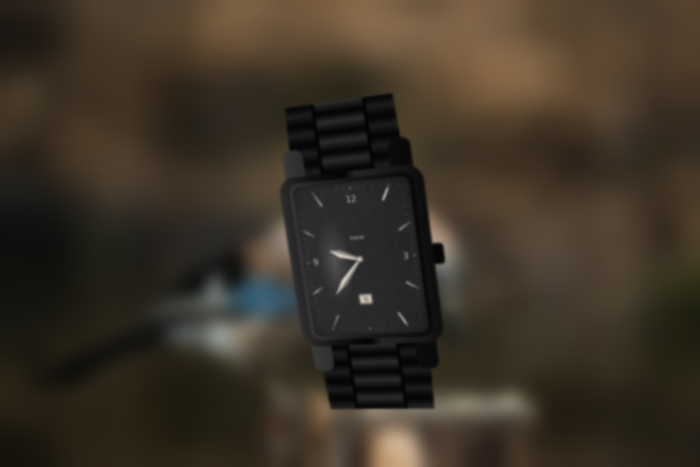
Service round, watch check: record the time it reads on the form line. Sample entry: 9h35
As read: 9h37
